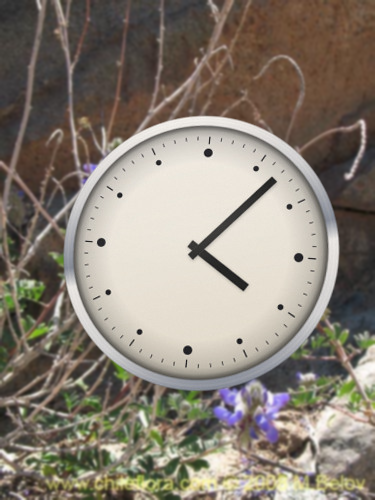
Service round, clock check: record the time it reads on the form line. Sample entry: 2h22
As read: 4h07
